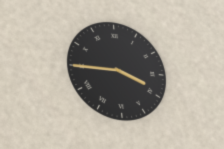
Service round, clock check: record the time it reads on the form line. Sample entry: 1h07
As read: 3h45
